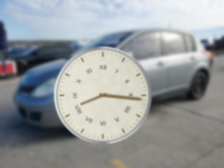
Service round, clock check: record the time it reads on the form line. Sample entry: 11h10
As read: 8h16
